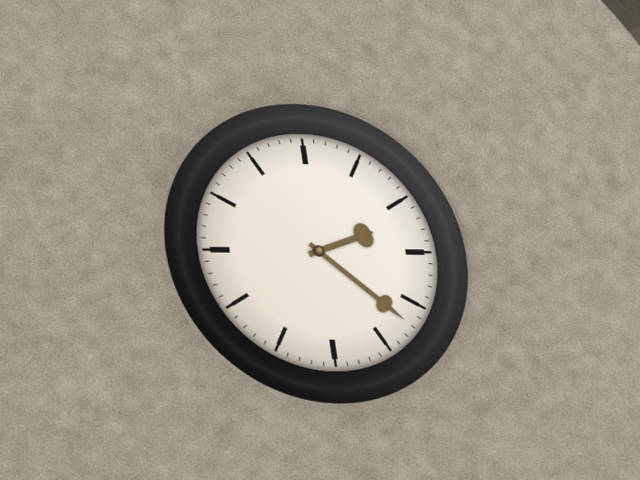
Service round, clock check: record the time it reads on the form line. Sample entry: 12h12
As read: 2h22
